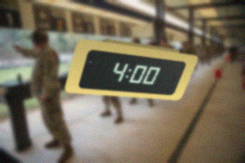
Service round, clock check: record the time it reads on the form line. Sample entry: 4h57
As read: 4h00
